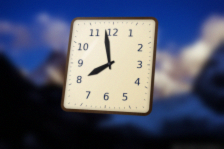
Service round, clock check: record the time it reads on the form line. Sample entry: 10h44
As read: 7h58
